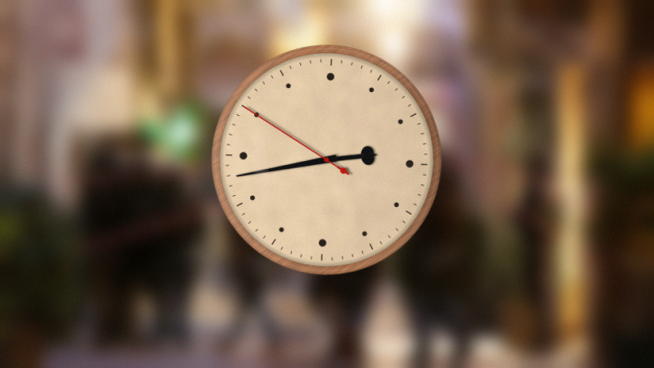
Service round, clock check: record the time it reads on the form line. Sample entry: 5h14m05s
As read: 2h42m50s
